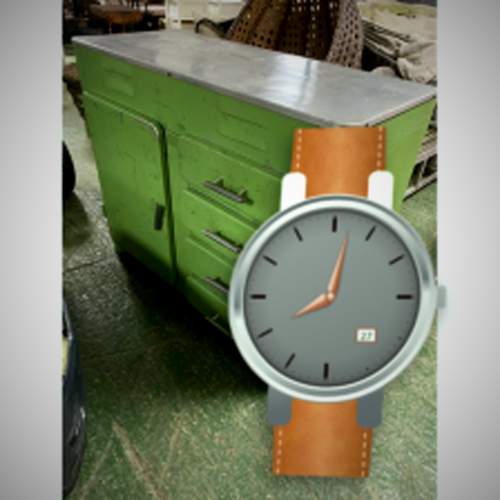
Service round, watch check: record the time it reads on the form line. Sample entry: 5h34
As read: 8h02
